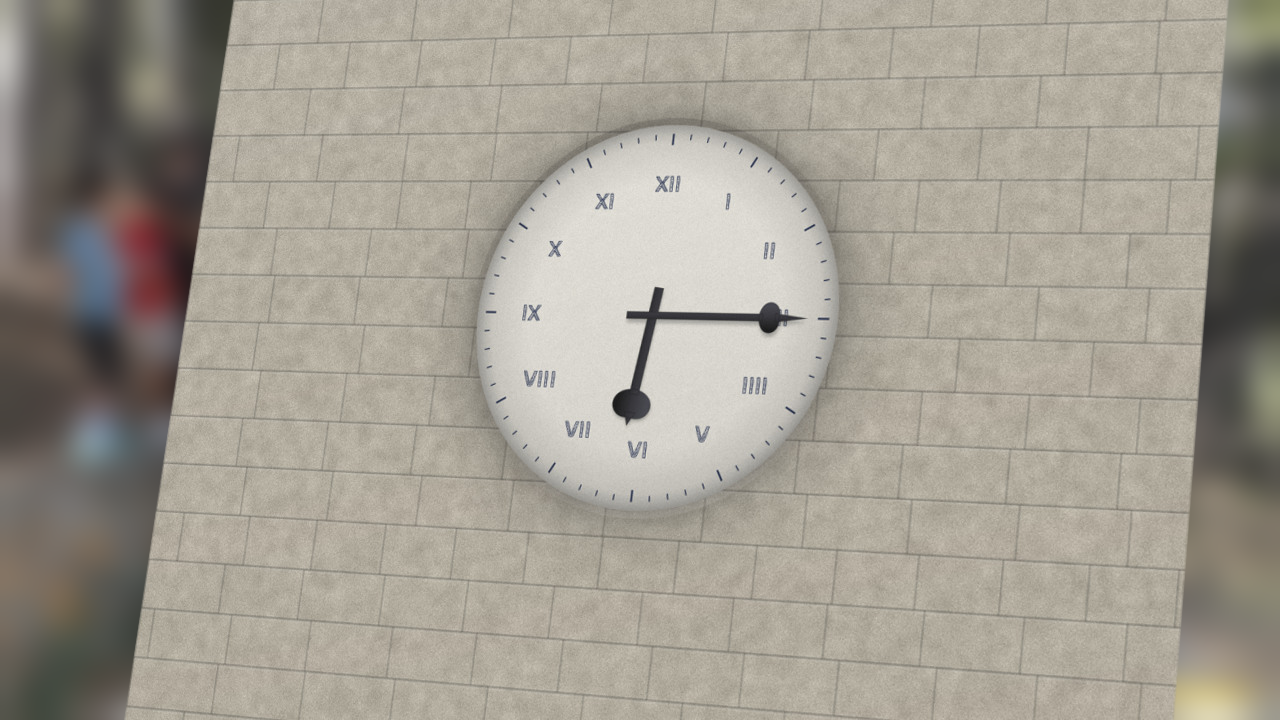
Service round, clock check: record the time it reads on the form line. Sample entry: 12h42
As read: 6h15
